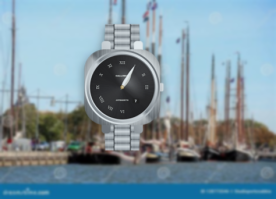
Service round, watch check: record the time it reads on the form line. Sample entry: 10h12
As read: 1h05
